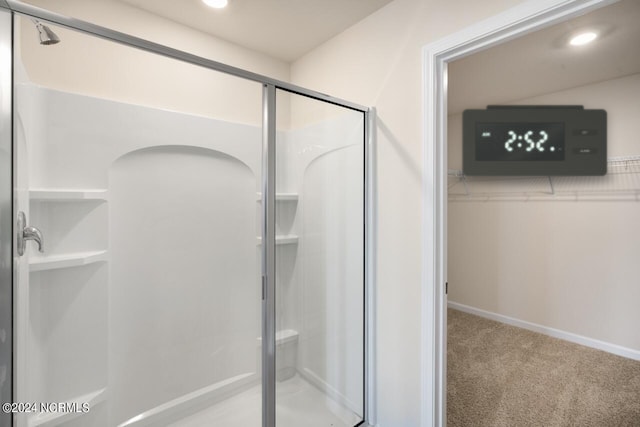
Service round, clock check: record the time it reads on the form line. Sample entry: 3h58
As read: 2h52
